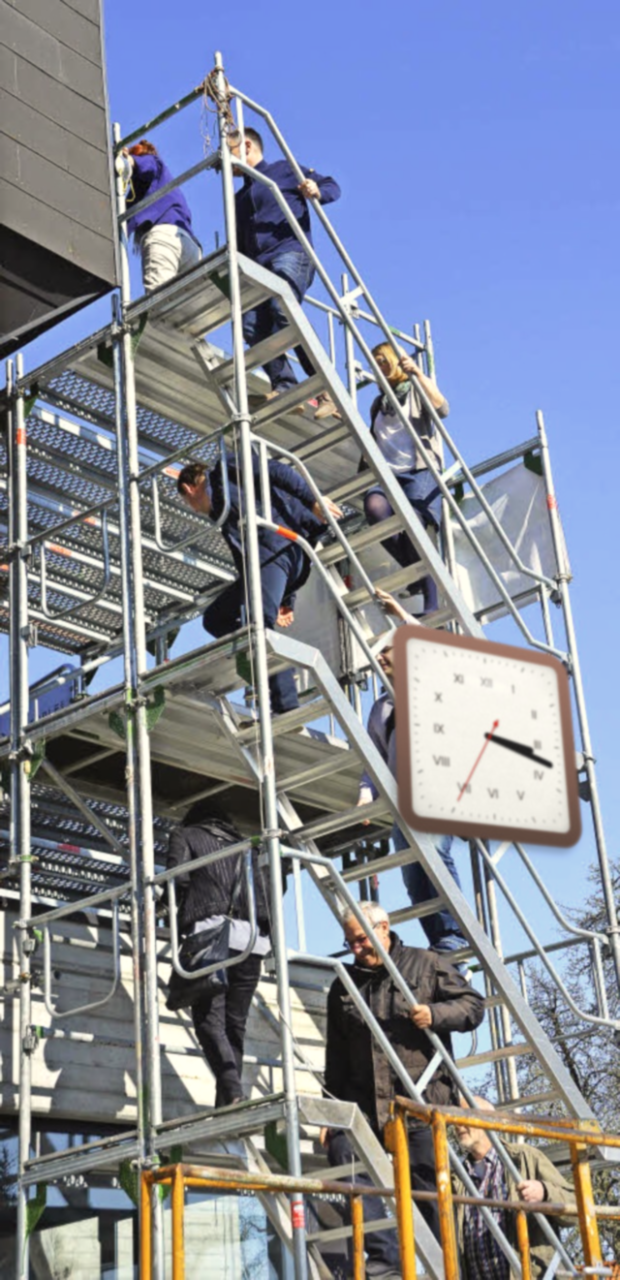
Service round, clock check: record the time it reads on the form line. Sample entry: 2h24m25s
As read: 3h17m35s
